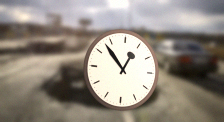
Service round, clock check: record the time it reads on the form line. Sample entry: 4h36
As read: 12h53
